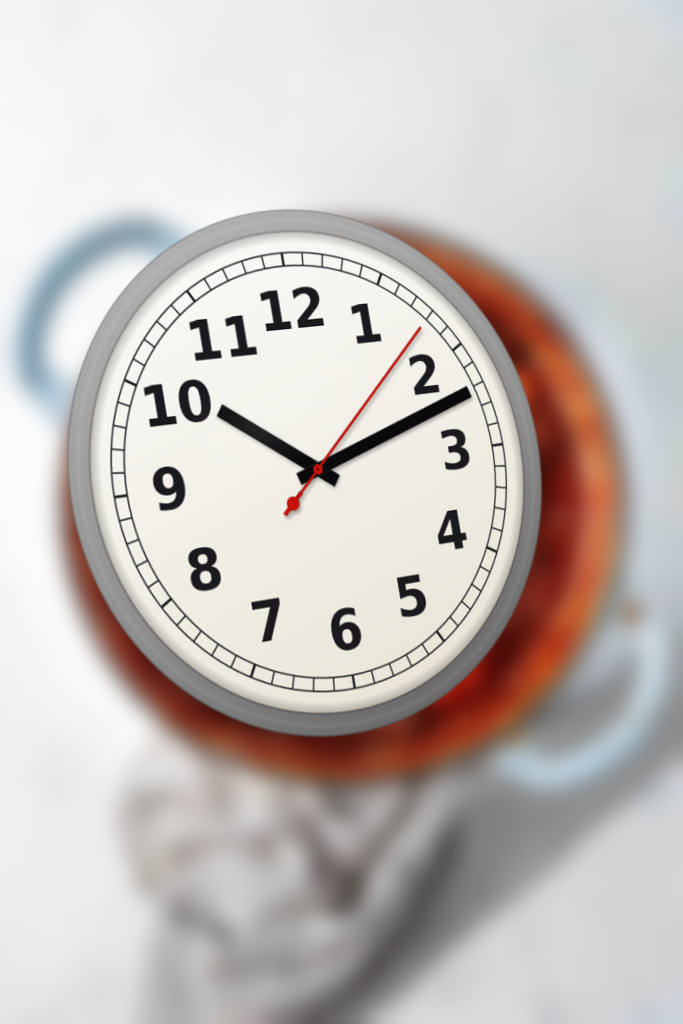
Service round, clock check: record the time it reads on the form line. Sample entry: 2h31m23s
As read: 10h12m08s
